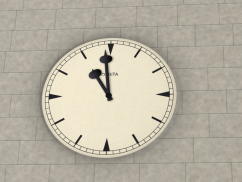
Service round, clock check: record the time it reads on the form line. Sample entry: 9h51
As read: 10h59
